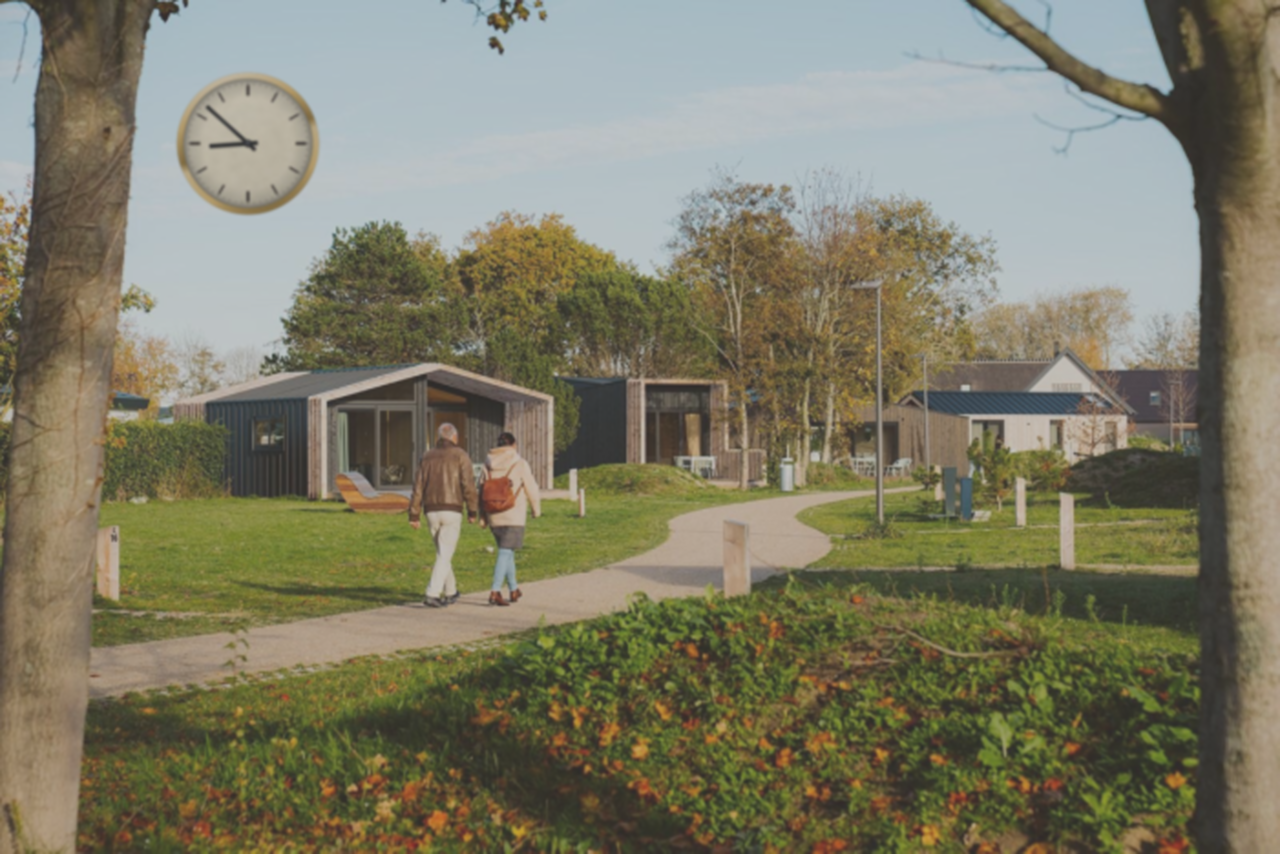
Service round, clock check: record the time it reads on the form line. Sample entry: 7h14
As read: 8h52
